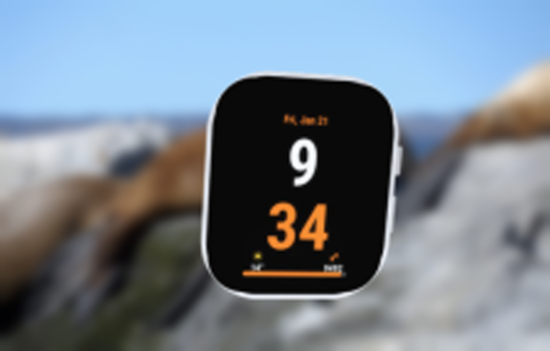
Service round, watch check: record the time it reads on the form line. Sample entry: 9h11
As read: 9h34
